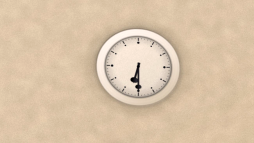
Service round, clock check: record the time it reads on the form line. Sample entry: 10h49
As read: 6h30
